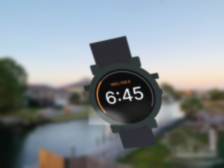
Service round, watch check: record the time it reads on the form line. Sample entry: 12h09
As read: 6h45
